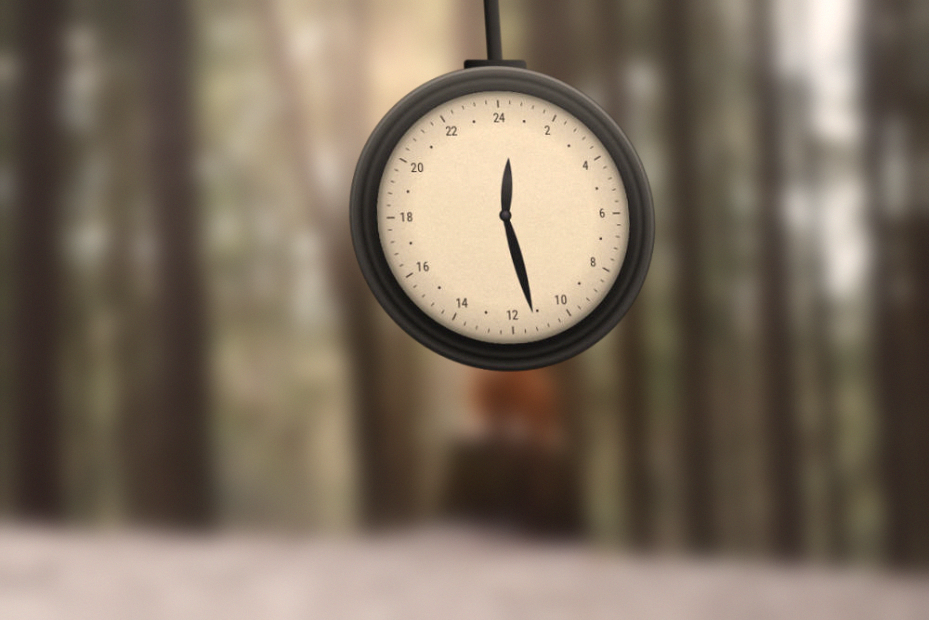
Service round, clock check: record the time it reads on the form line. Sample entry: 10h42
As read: 0h28
